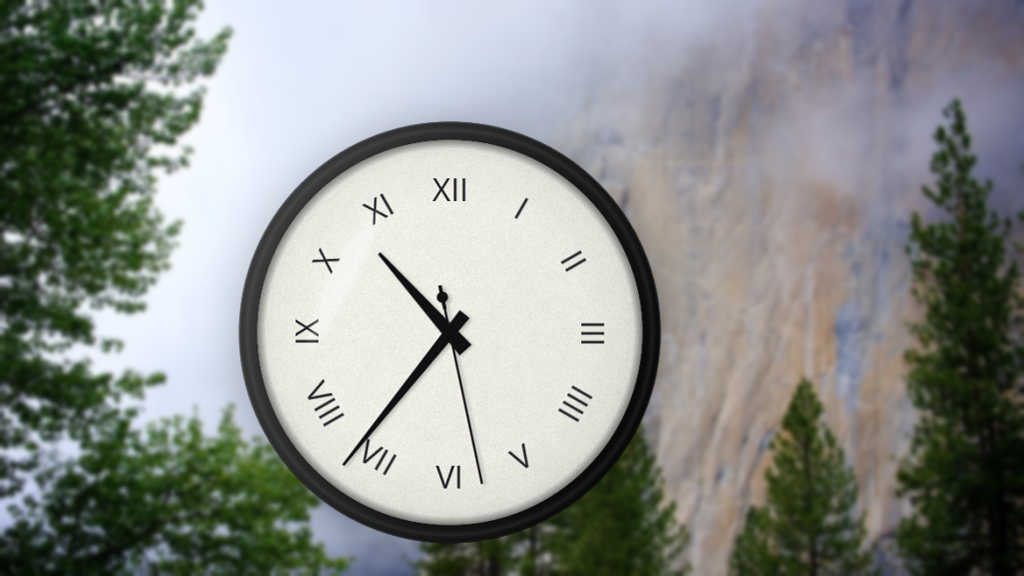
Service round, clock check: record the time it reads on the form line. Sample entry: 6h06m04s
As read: 10h36m28s
